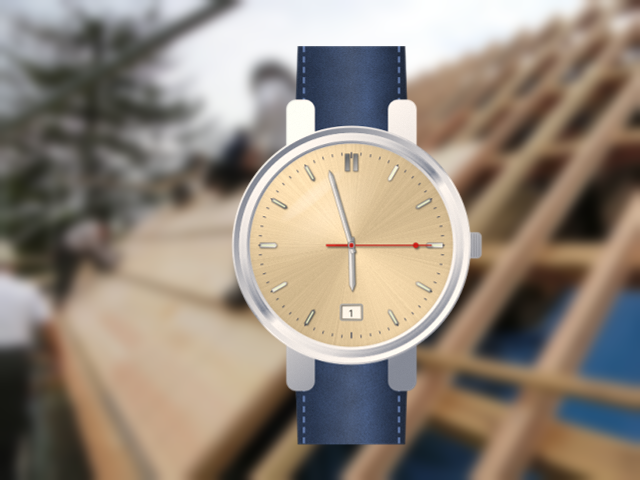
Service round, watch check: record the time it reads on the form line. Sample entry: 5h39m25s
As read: 5h57m15s
